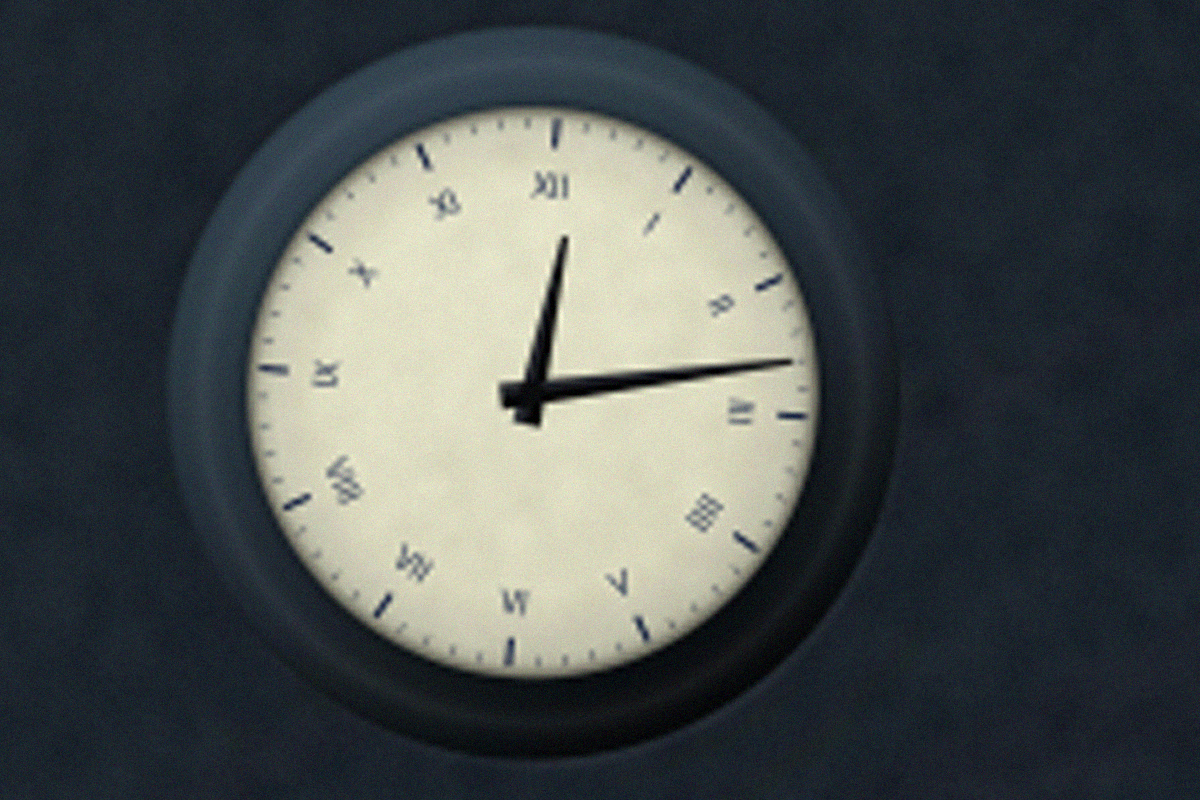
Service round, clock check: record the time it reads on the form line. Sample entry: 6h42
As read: 12h13
